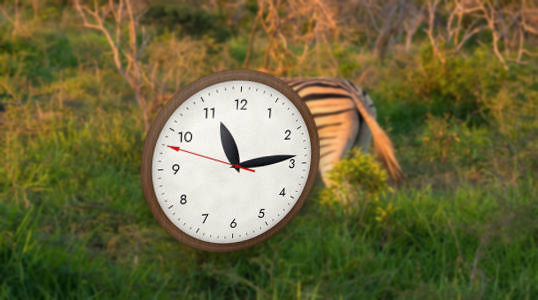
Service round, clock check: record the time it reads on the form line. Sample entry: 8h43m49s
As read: 11h13m48s
